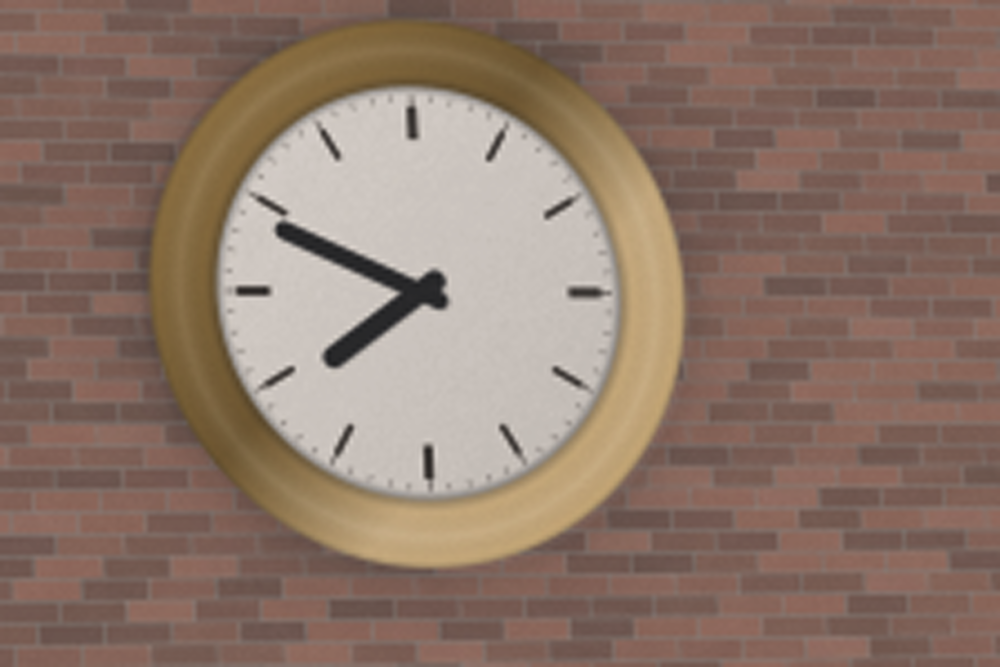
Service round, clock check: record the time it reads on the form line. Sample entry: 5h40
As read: 7h49
